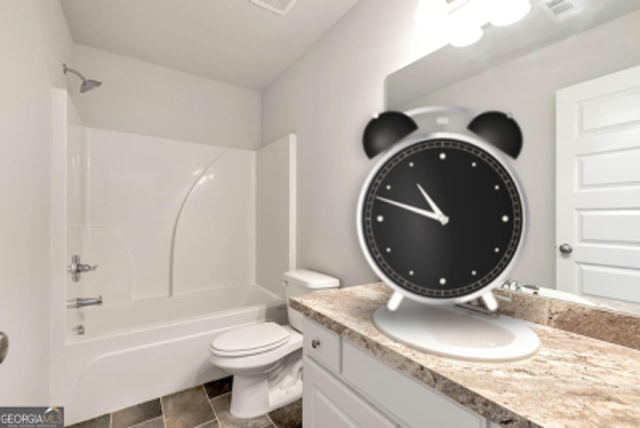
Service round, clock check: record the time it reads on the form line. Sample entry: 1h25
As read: 10h48
